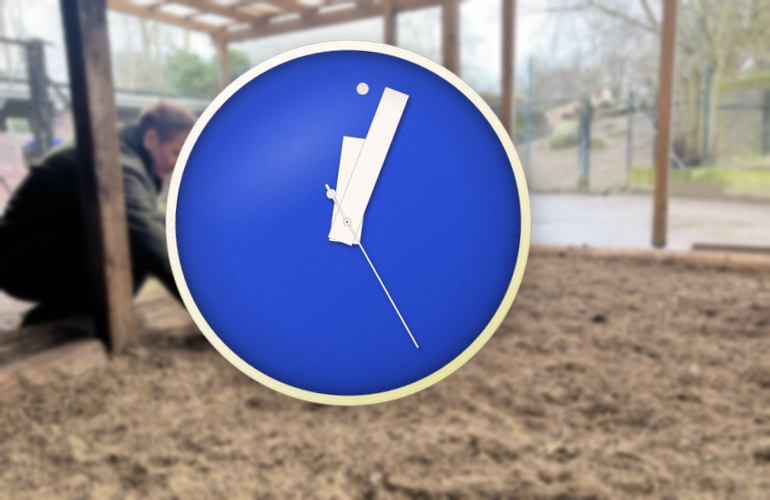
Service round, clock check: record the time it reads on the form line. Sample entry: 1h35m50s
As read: 12h02m24s
